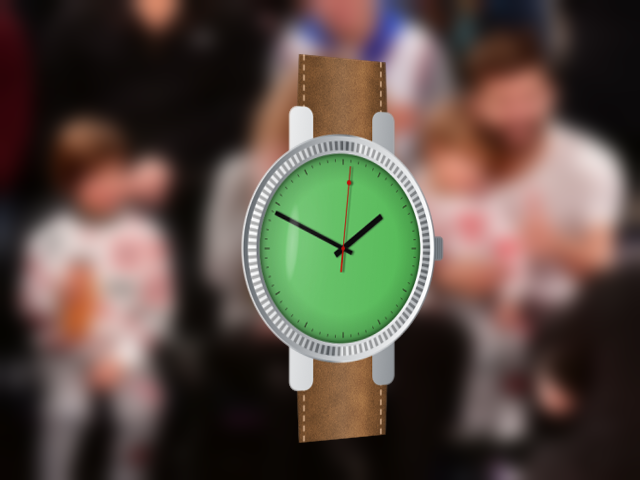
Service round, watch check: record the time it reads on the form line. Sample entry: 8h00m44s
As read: 1h49m01s
